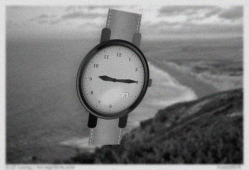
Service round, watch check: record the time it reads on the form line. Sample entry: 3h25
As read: 9h15
